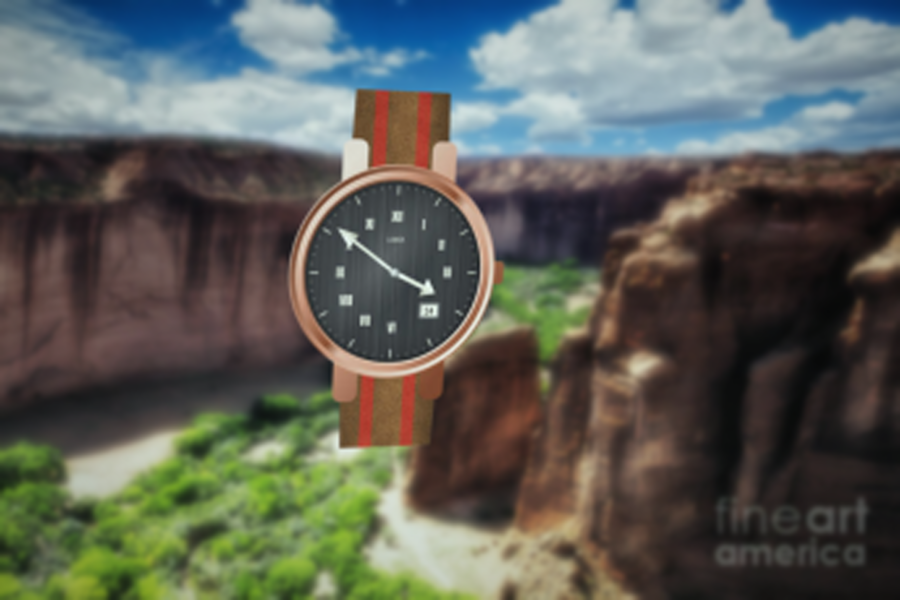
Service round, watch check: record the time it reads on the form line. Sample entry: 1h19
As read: 3h51
